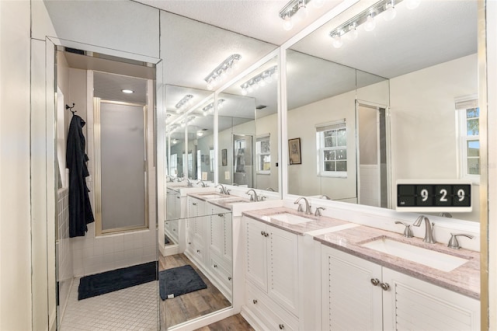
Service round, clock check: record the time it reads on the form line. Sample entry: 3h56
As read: 9h29
